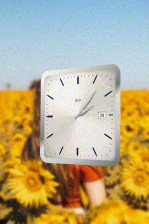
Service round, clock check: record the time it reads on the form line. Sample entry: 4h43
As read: 2h07
